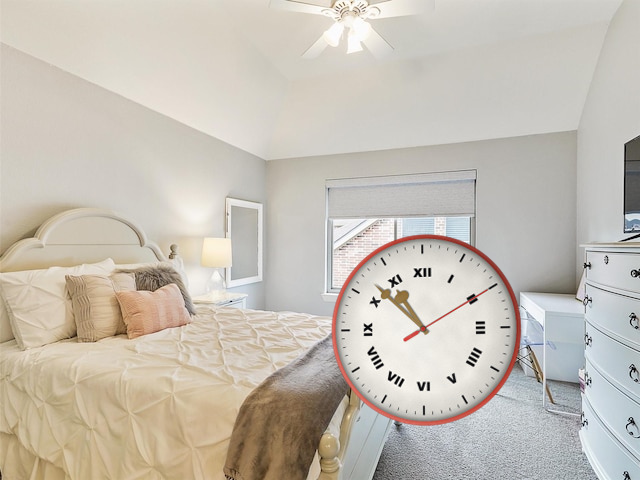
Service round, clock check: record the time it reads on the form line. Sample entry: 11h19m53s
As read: 10h52m10s
